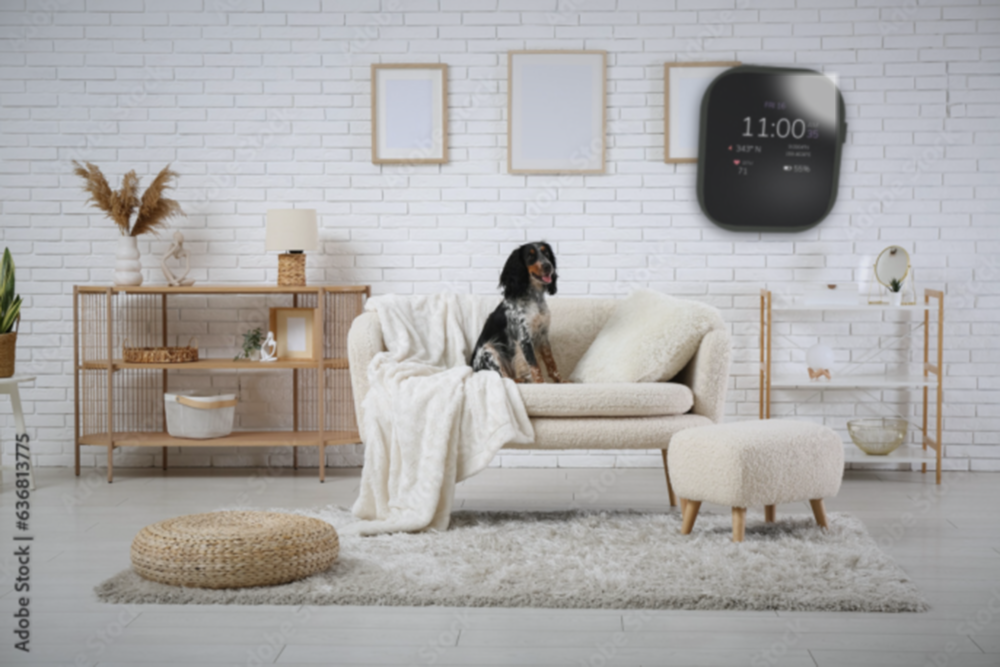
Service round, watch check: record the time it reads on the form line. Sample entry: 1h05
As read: 11h00
